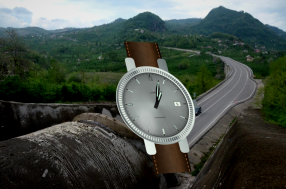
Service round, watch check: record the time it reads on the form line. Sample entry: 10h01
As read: 1h03
